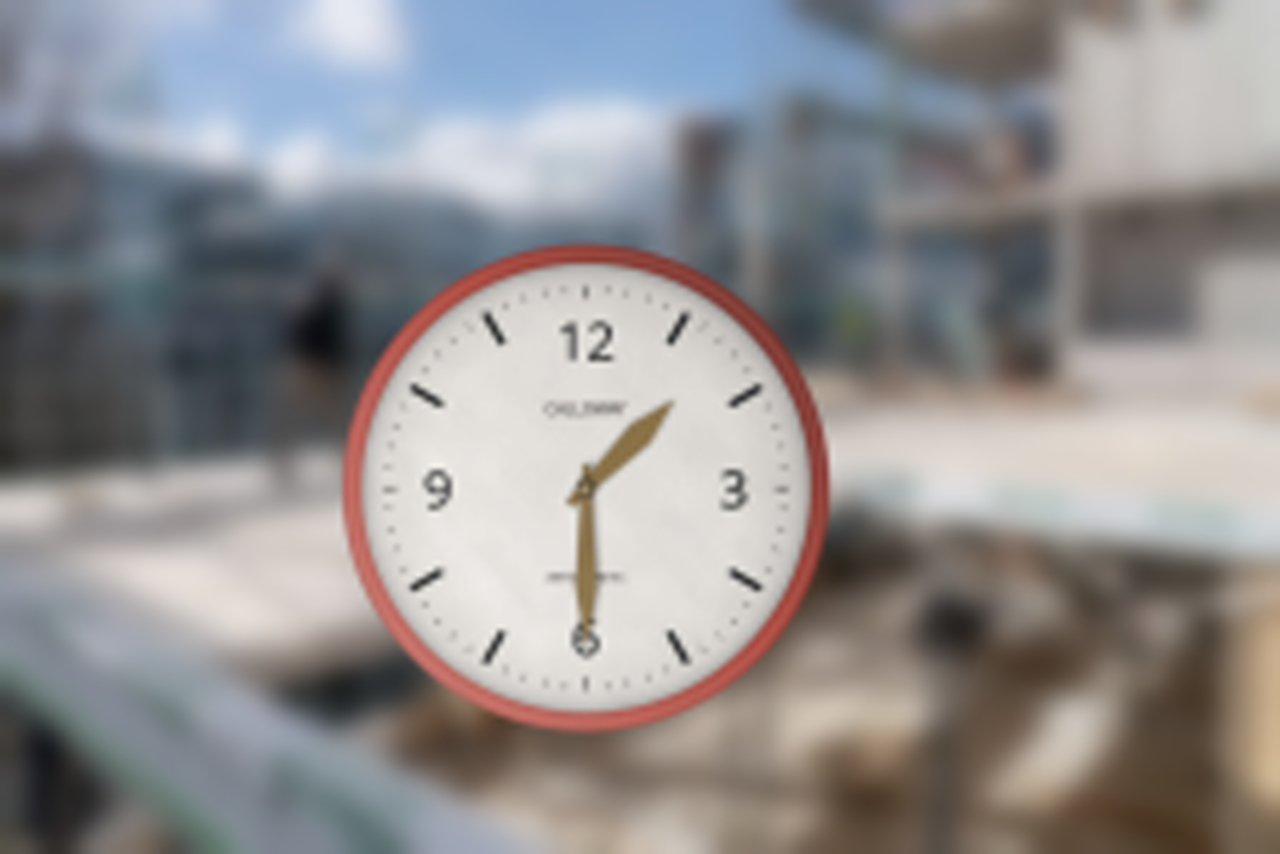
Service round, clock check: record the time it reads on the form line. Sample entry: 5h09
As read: 1h30
